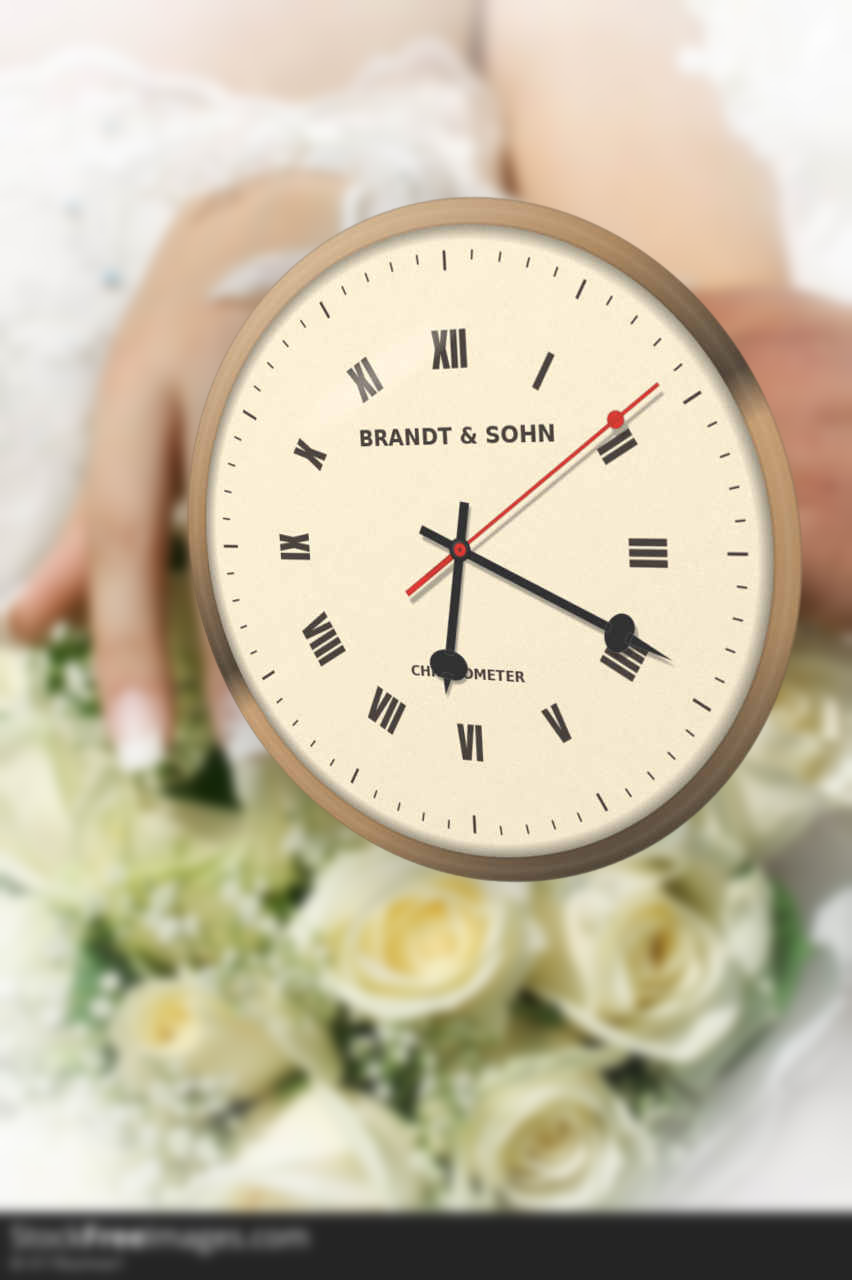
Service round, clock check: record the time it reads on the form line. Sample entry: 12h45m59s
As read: 6h19m09s
